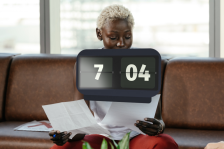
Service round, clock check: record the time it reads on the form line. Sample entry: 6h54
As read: 7h04
